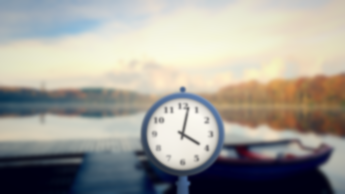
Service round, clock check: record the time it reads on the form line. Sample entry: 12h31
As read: 4h02
